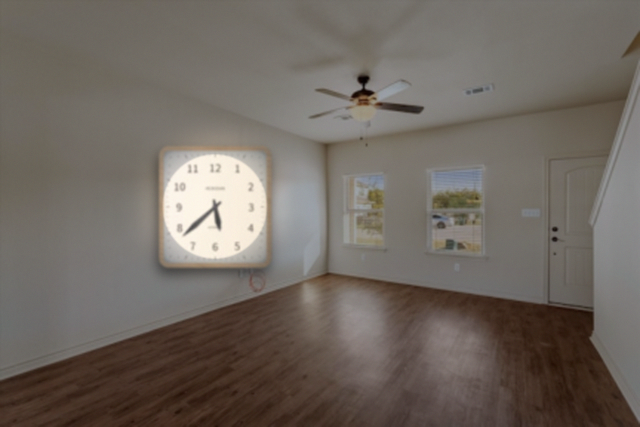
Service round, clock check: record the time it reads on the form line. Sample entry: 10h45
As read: 5h38
